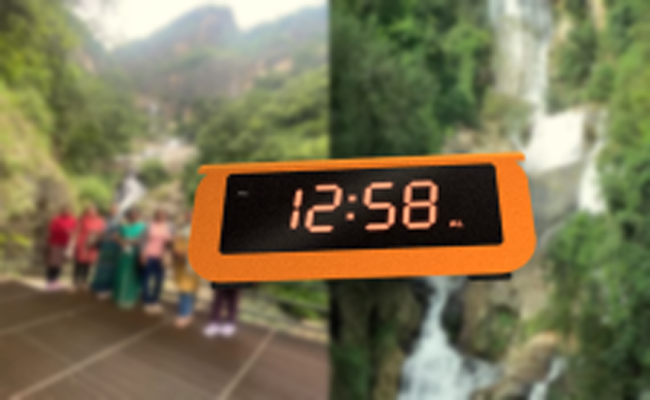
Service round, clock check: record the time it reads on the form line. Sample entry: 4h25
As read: 12h58
